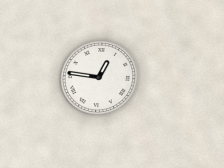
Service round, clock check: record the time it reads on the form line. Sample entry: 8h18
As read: 12h46
